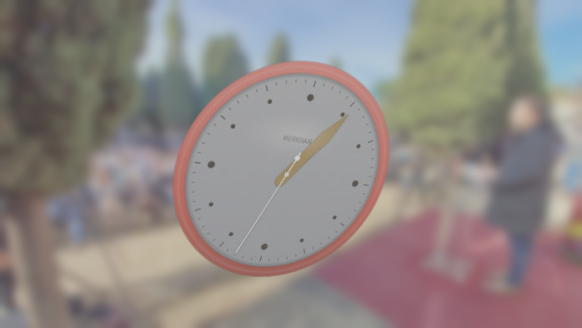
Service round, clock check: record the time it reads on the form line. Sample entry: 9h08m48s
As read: 1h05m33s
